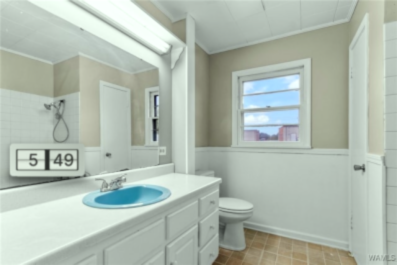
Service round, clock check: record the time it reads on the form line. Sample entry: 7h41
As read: 5h49
